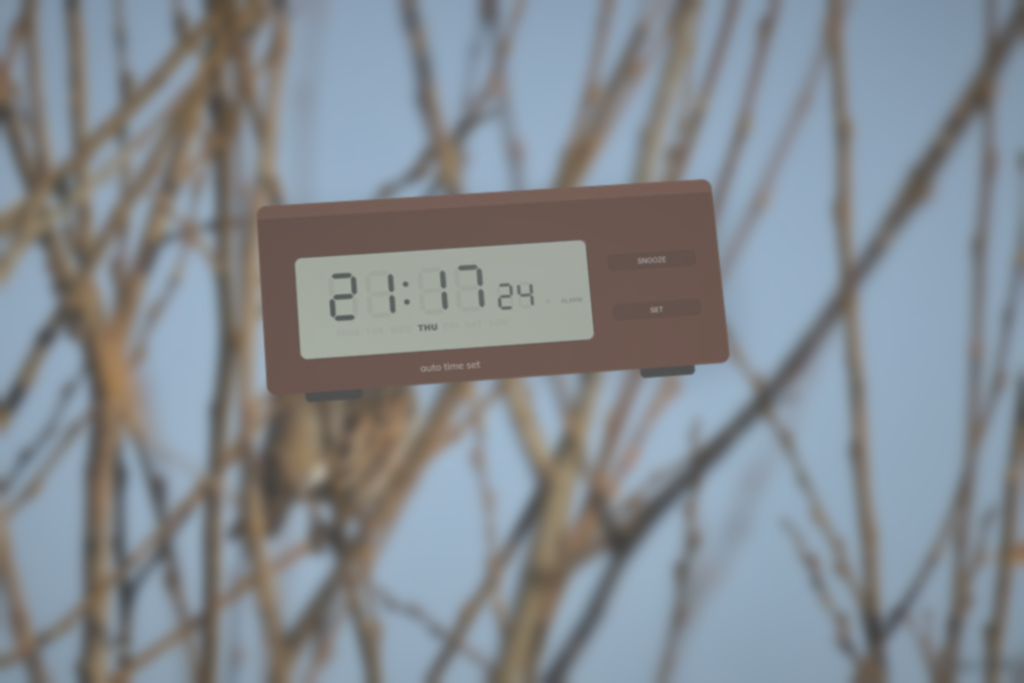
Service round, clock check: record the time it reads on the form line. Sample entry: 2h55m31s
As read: 21h17m24s
